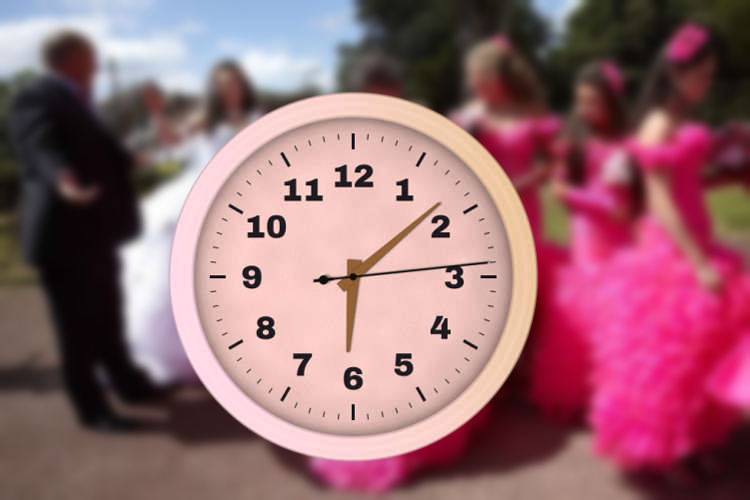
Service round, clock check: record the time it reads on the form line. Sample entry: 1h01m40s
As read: 6h08m14s
